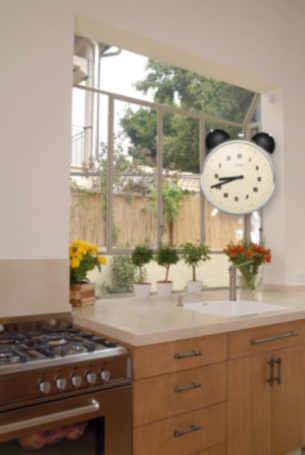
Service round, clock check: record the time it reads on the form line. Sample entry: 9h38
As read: 8h41
